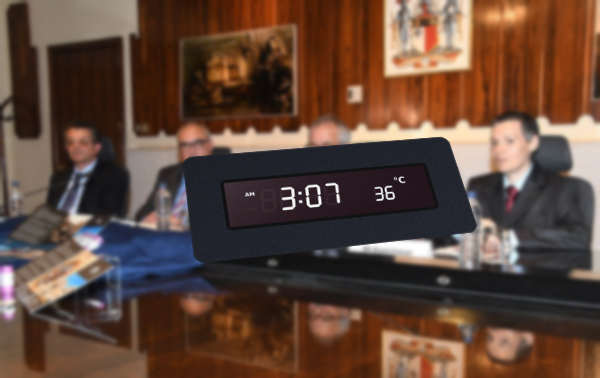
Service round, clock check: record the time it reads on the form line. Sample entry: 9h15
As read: 3h07
